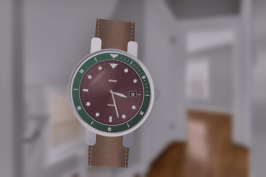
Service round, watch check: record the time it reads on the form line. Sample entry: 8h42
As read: 3h27
